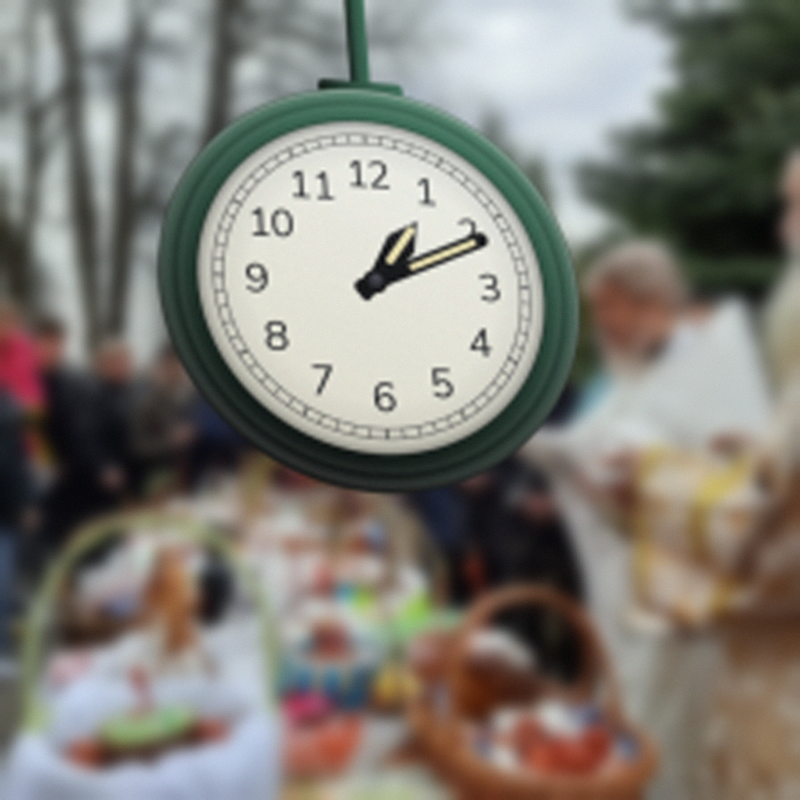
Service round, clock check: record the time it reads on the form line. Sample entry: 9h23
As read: 1h11
